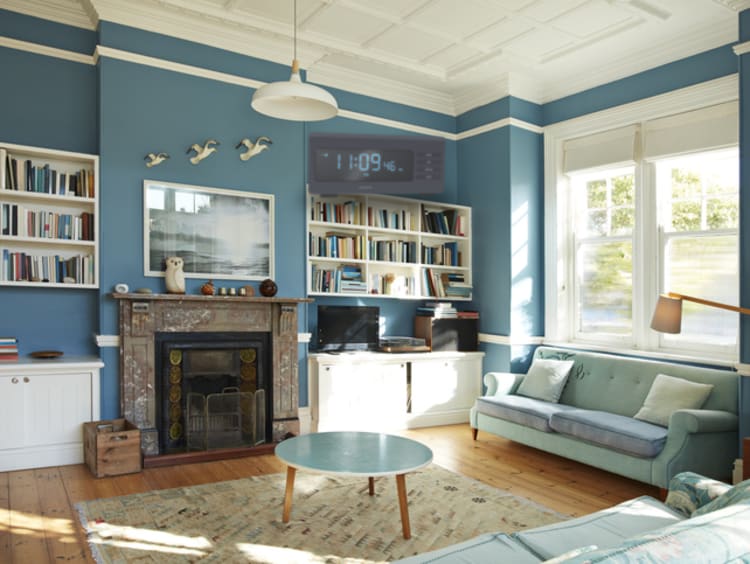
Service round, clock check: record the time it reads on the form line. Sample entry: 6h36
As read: 11h09
